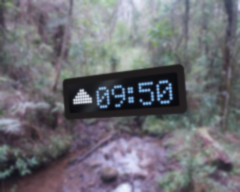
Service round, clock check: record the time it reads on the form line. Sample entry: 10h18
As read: 9h50
